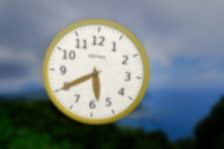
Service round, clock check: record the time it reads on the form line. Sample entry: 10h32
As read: 5h40
